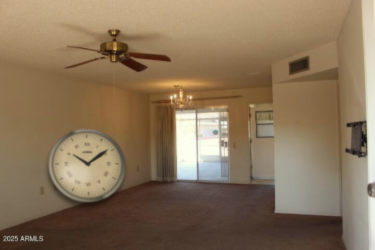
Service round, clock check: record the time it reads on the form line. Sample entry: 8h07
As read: 10h09
